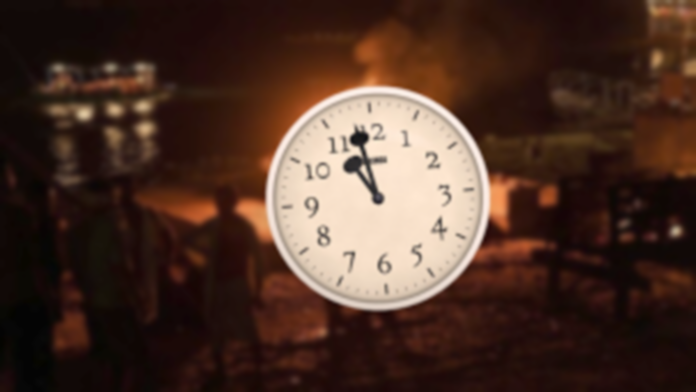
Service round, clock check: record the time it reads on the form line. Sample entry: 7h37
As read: 10h58
